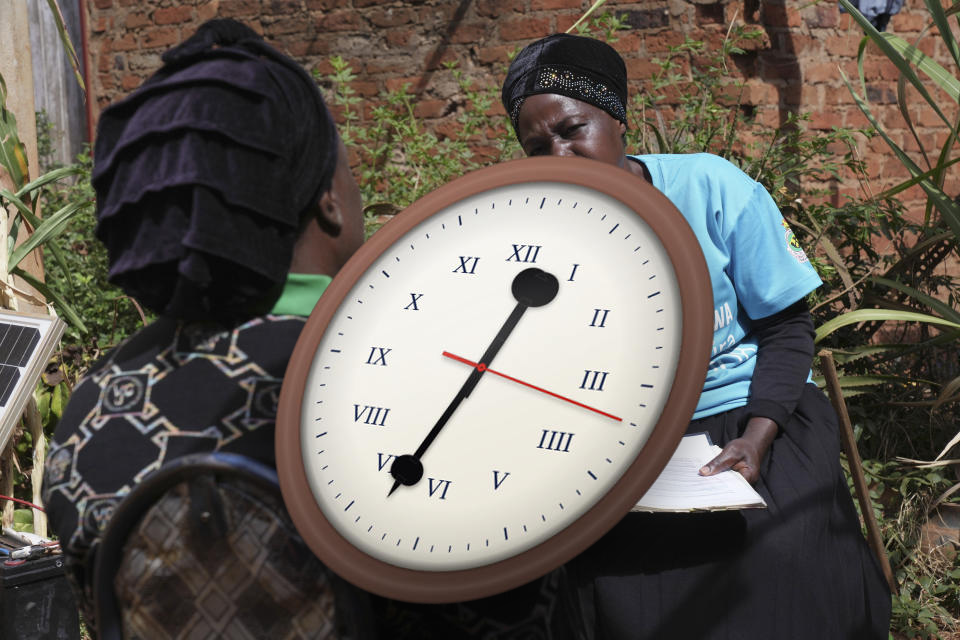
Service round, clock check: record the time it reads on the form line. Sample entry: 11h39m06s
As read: 12h33m17s
